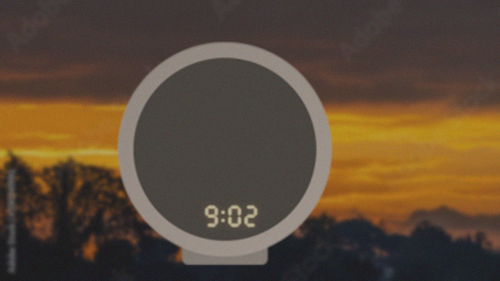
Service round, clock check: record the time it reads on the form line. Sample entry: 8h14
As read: 9h02
